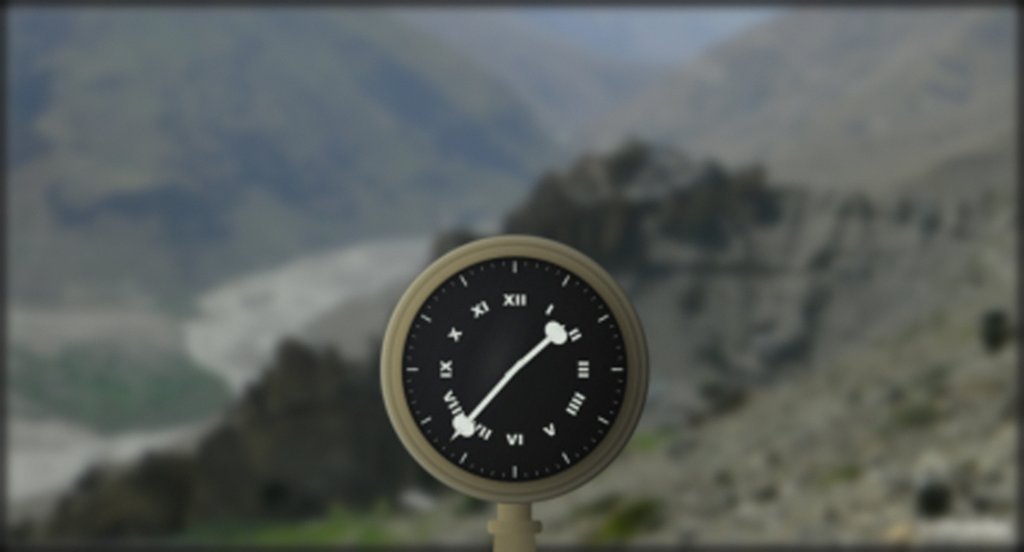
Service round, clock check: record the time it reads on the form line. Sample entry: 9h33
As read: 1h37
